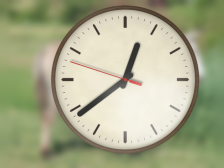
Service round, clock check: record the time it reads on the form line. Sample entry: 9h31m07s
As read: 12h38m48s
